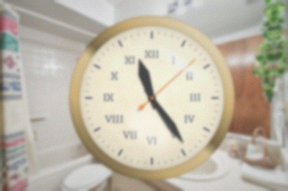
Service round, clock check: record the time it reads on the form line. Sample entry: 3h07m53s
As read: 11h24m08s
